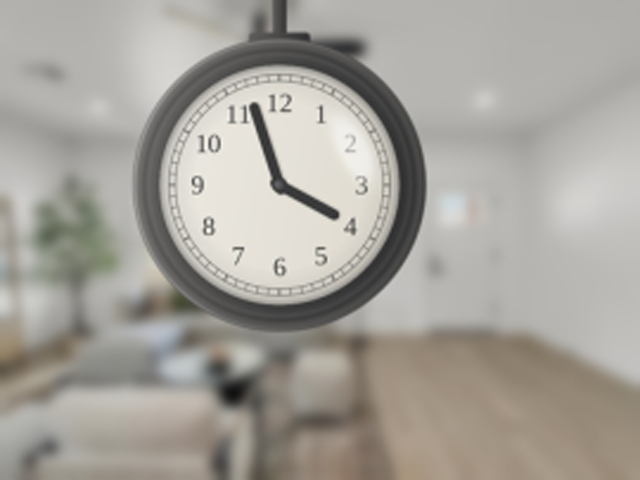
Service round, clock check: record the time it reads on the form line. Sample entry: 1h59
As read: 3h57
